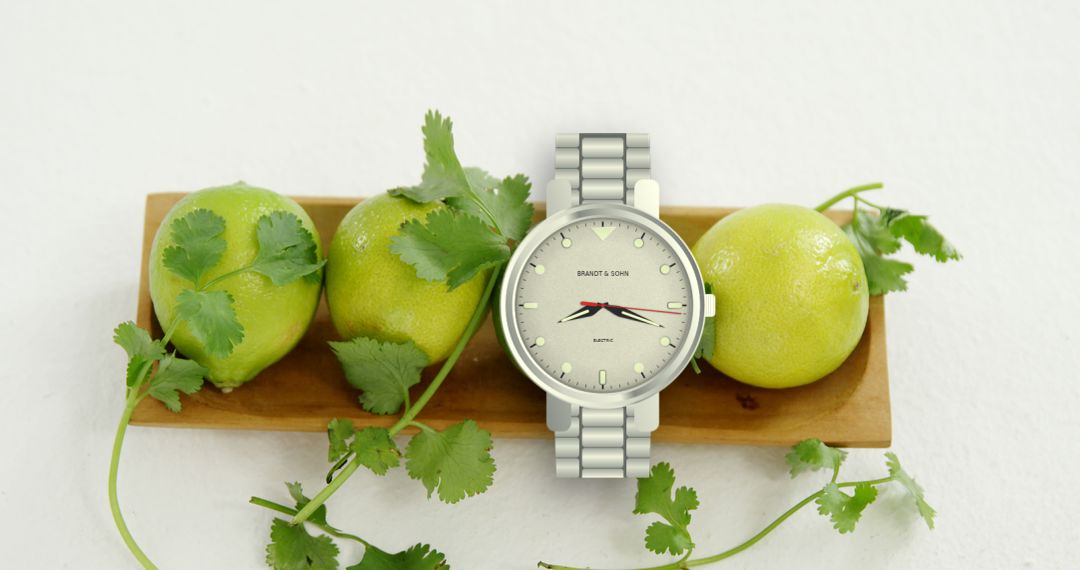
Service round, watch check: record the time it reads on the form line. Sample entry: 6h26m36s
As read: 8h18m16s
